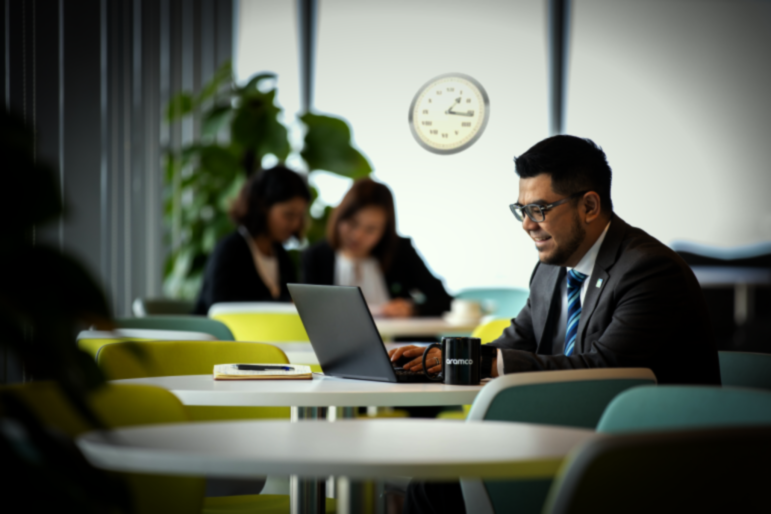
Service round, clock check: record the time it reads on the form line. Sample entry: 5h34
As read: 1h16
